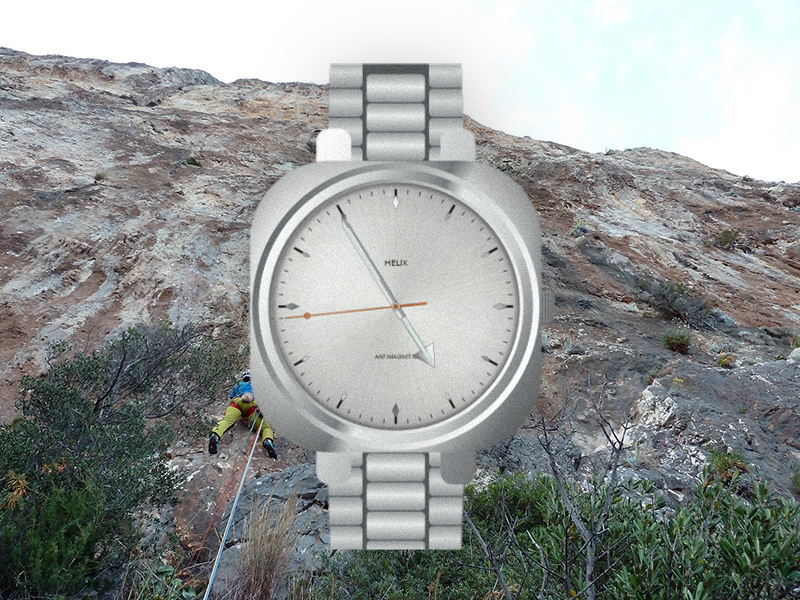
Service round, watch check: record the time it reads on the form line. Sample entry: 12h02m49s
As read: 4h54m44s
